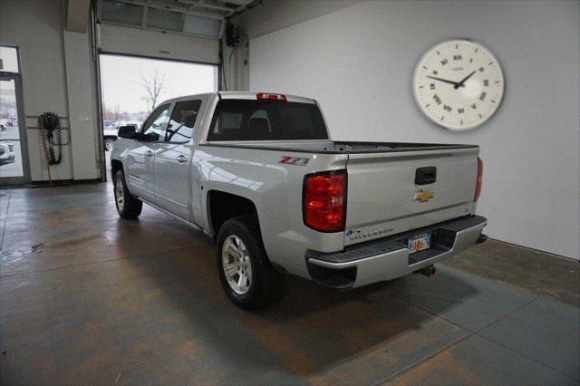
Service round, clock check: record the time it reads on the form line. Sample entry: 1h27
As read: 1h48
